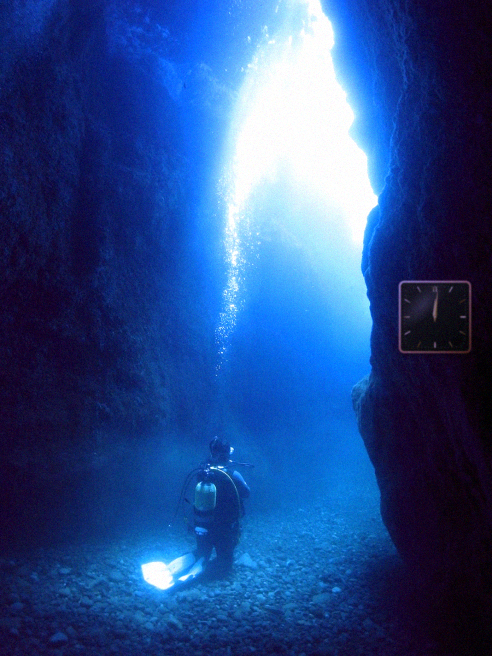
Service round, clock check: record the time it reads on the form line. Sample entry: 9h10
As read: 12h01
